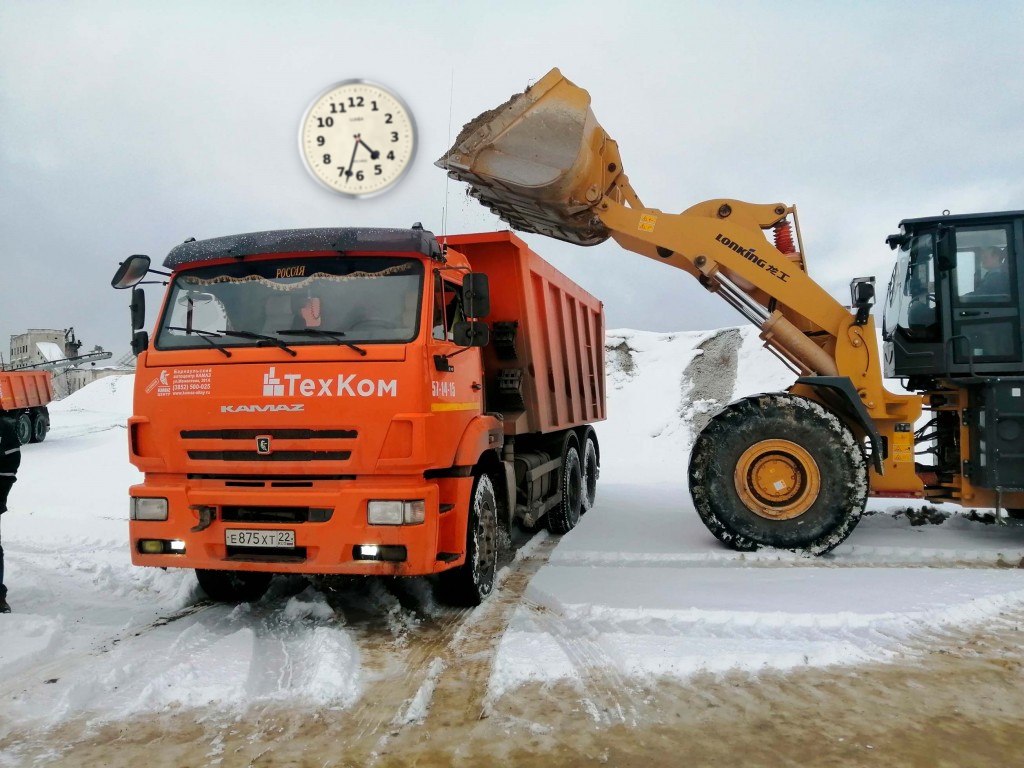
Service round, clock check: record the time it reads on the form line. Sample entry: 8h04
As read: 4h33
